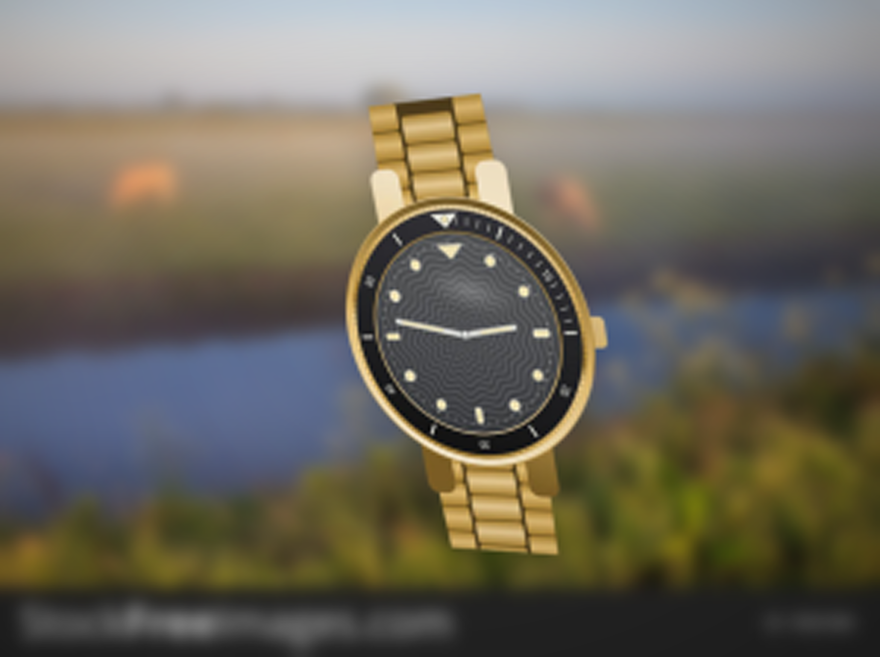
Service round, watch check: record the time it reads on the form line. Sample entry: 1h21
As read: 2h47
